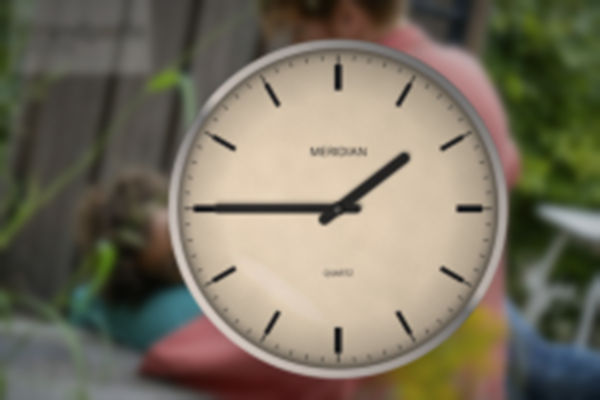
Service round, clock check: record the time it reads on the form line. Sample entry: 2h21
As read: 1h45
